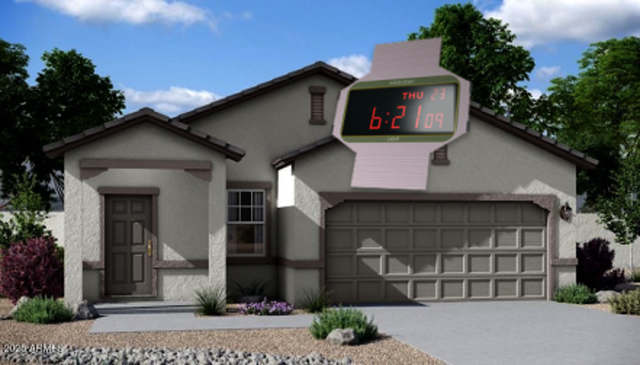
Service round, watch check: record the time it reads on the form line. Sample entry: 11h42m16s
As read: 6h21m09s
